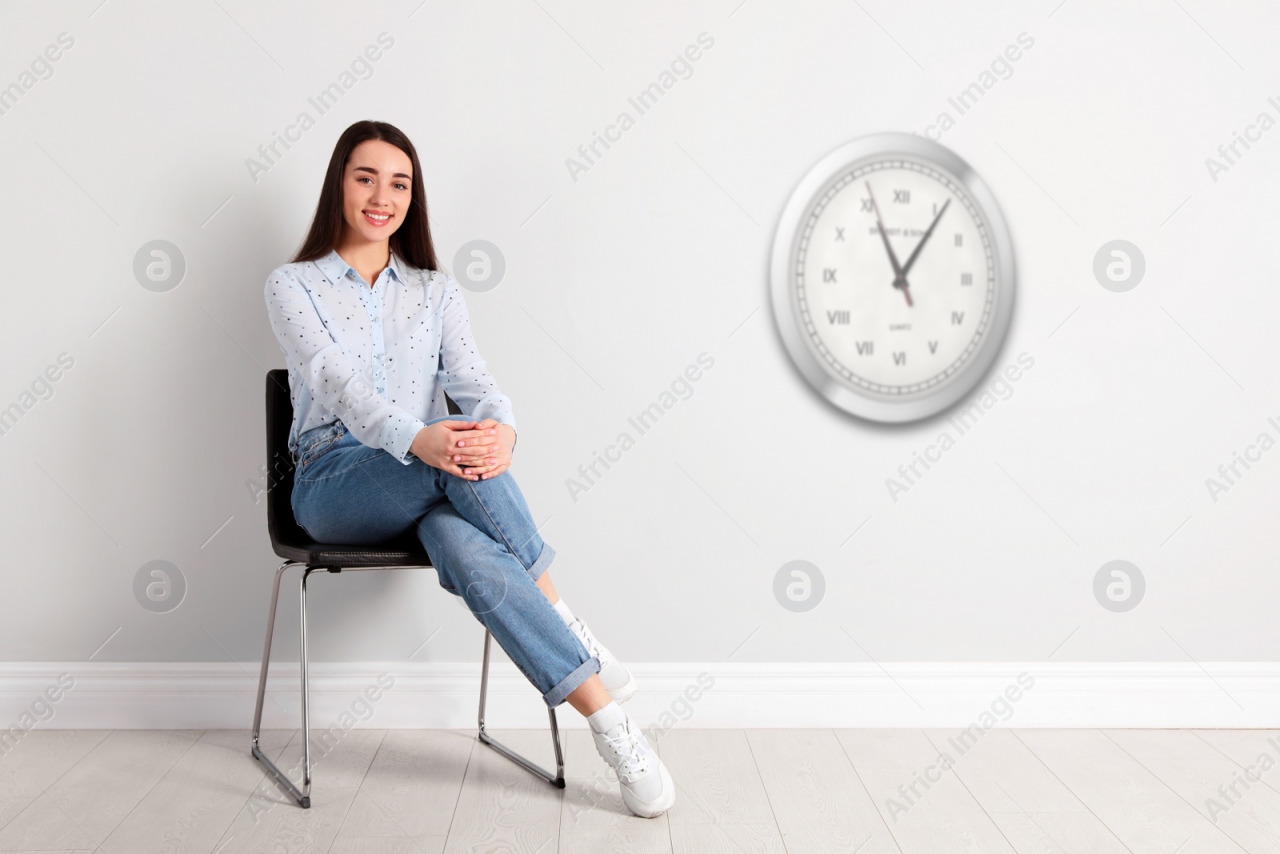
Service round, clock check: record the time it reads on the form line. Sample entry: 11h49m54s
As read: 11h05m56s
